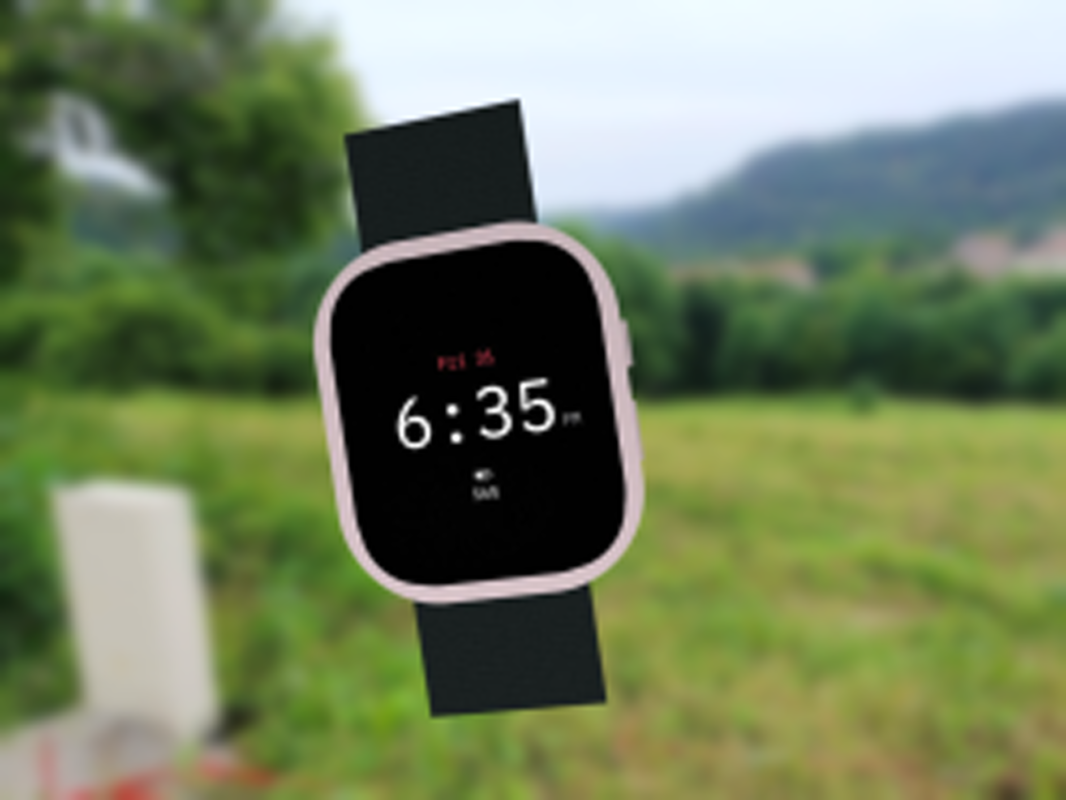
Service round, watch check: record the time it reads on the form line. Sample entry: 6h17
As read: 6h35
